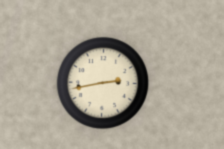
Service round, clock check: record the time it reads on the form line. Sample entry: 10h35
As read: 2h43
